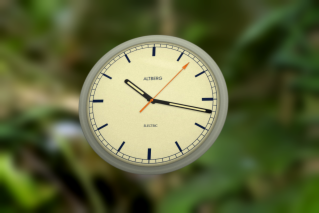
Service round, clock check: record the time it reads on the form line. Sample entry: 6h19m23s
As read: 10h17m07s
